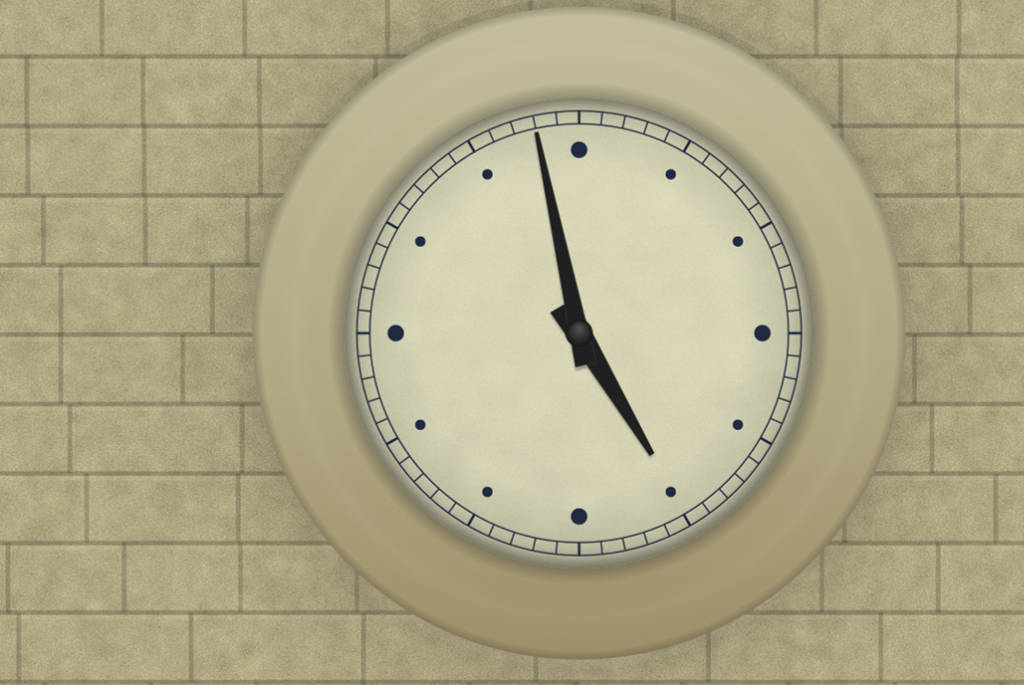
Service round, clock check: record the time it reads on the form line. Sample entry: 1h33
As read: 4h58
